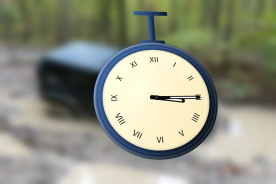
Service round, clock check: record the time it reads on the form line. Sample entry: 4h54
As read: 3h15
